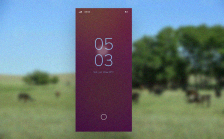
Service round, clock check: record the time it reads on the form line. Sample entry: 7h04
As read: 5h03
